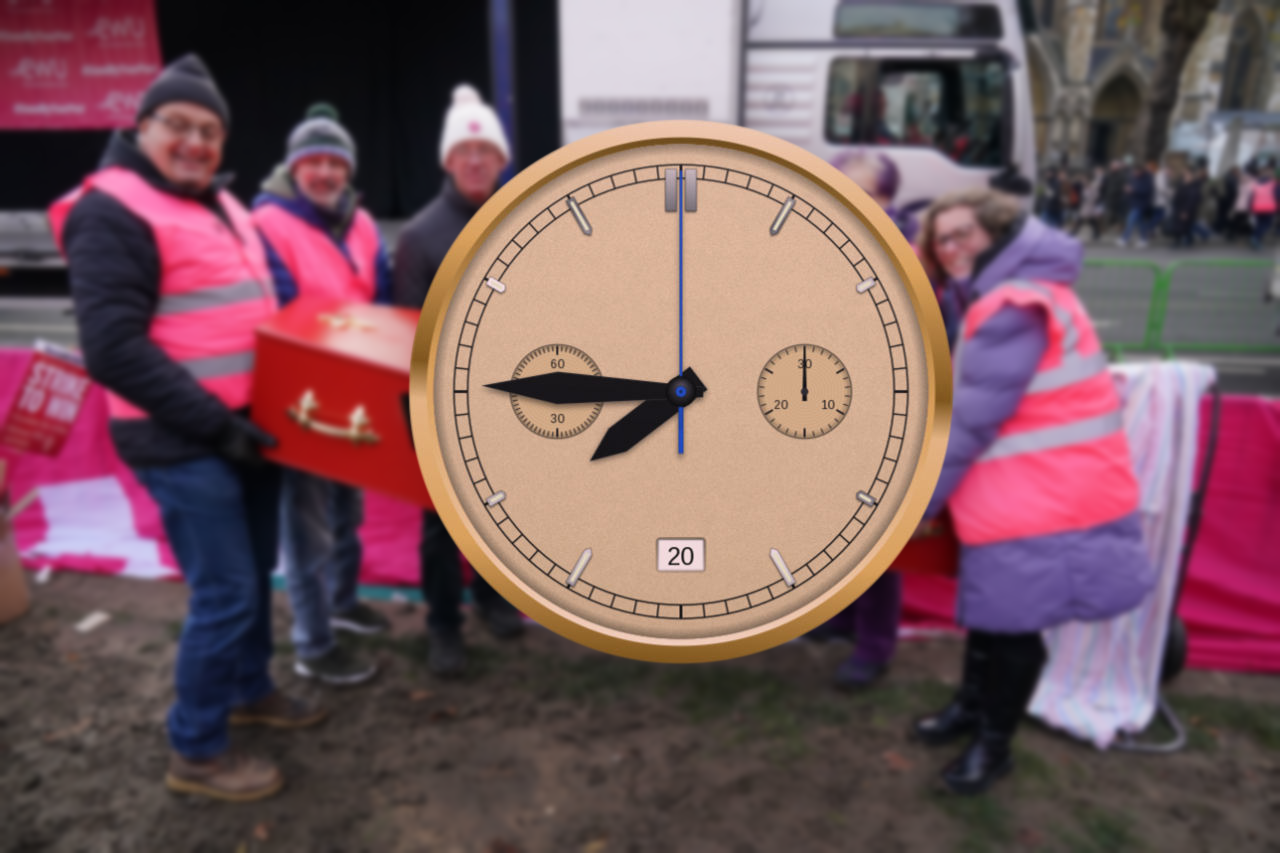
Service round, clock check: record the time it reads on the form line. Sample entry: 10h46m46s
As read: 7h45m17s
